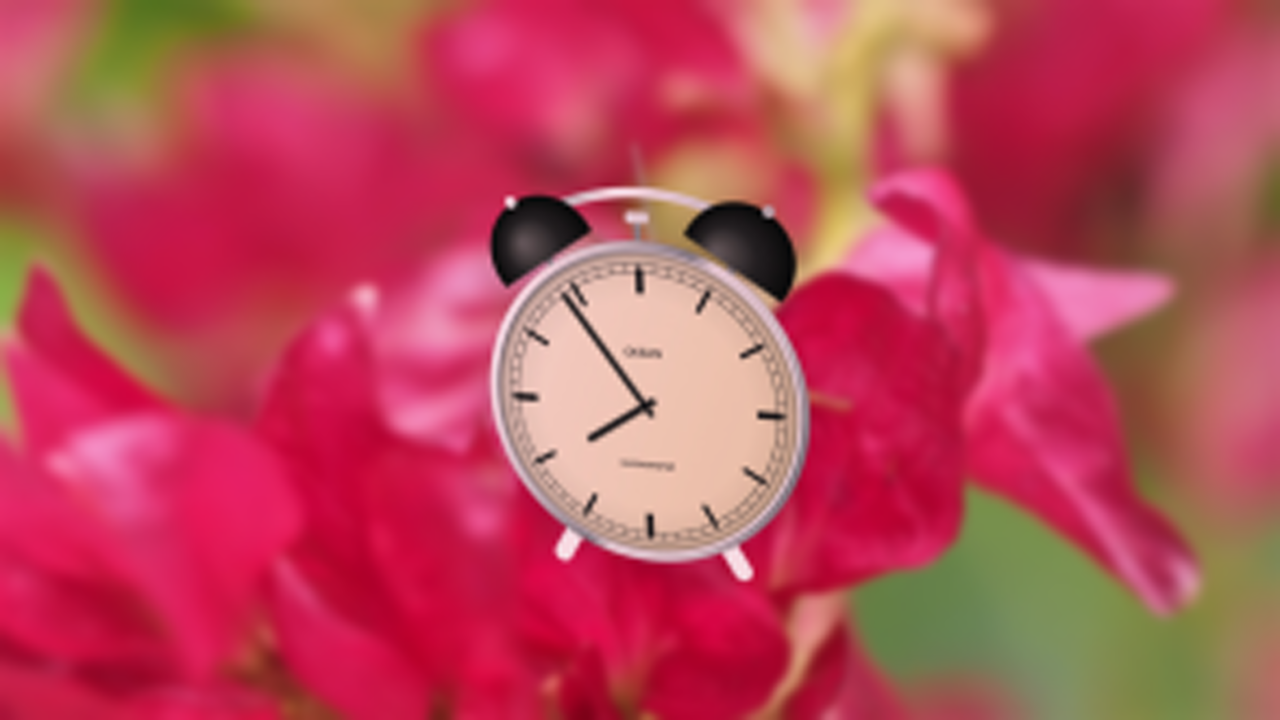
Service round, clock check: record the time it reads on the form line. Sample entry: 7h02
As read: 7h54
